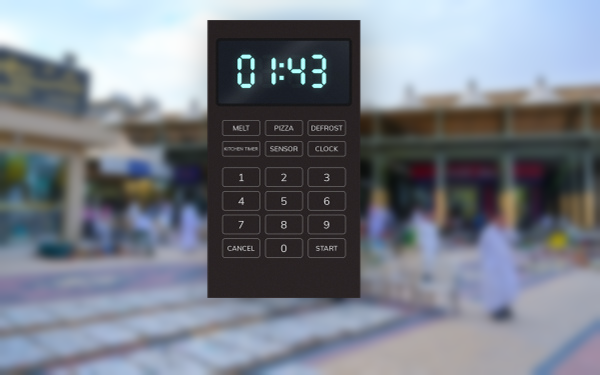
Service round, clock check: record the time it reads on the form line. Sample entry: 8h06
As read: 1h43
